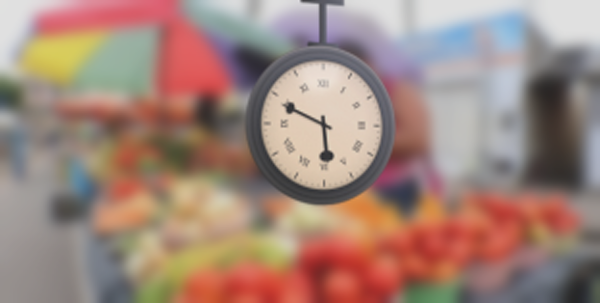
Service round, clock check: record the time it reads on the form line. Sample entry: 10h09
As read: 5h49
